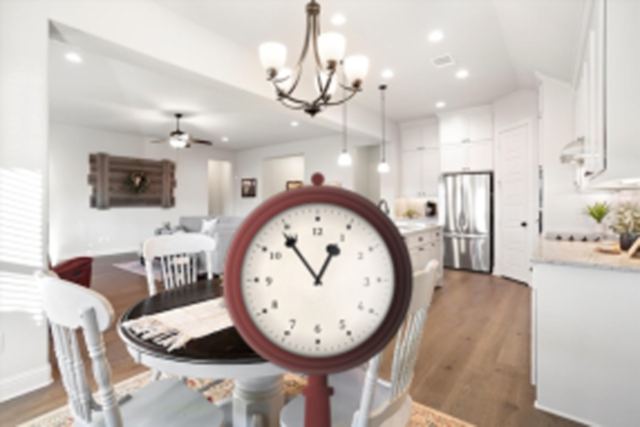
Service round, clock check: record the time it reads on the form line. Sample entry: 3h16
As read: 12h54
